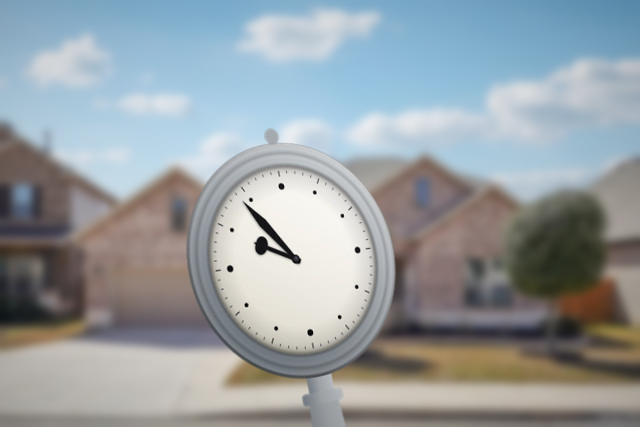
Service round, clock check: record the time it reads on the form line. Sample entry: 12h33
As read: 9h54
